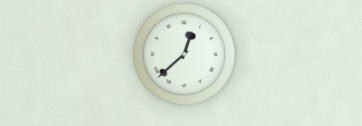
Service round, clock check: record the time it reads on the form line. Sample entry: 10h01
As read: 12h38
